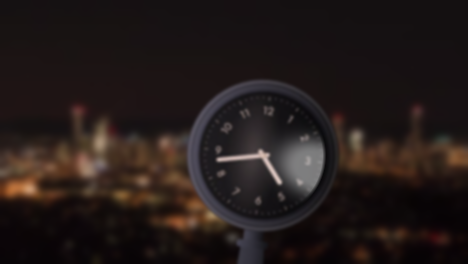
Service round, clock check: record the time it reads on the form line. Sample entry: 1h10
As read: 4h43
